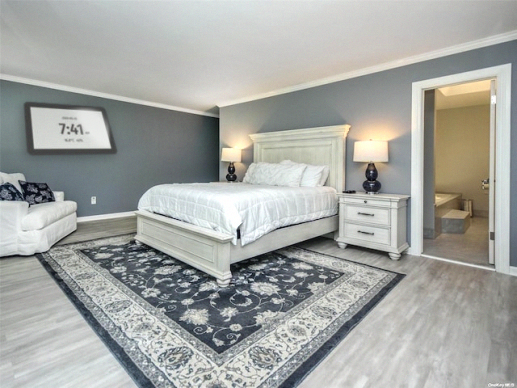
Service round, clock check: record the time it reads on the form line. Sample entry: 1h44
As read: 7h41
